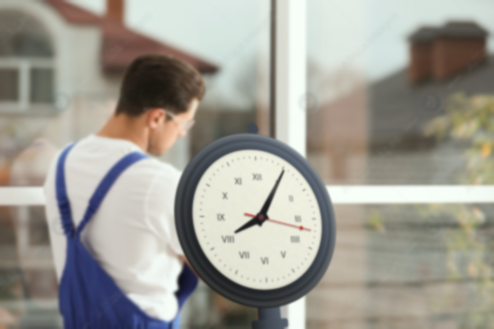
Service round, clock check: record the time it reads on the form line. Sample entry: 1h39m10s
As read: 8h05m17s
